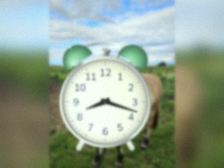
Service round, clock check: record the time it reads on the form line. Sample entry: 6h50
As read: 8h18
